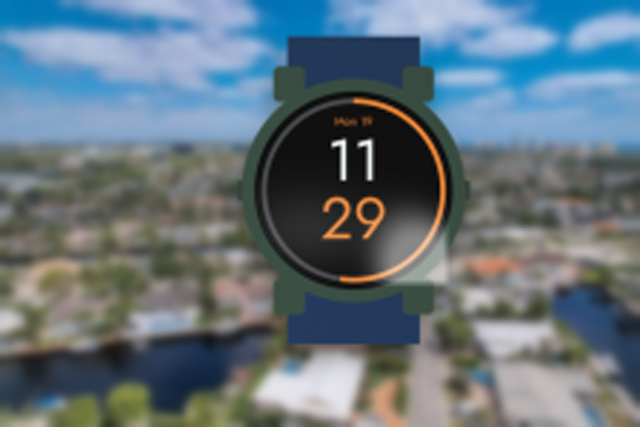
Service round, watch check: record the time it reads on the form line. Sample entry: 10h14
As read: 11h29
